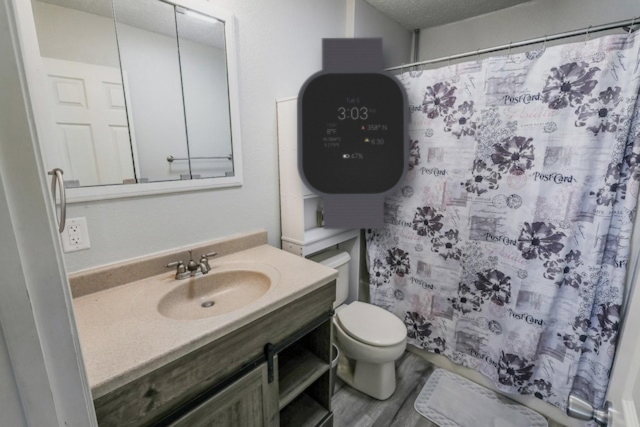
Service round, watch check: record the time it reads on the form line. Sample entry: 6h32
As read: 3h03
